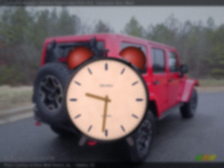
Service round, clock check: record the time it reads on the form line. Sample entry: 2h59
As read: 9h31
